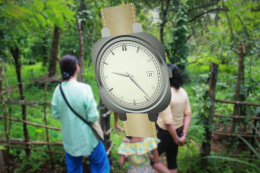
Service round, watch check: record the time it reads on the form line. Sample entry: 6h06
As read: 9h24
